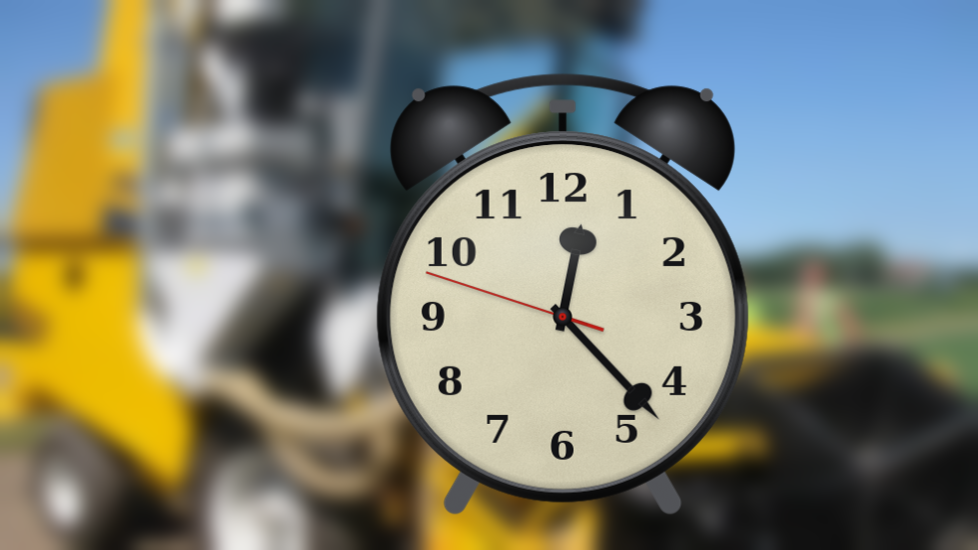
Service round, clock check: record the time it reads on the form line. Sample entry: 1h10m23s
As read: 12h22m48s
